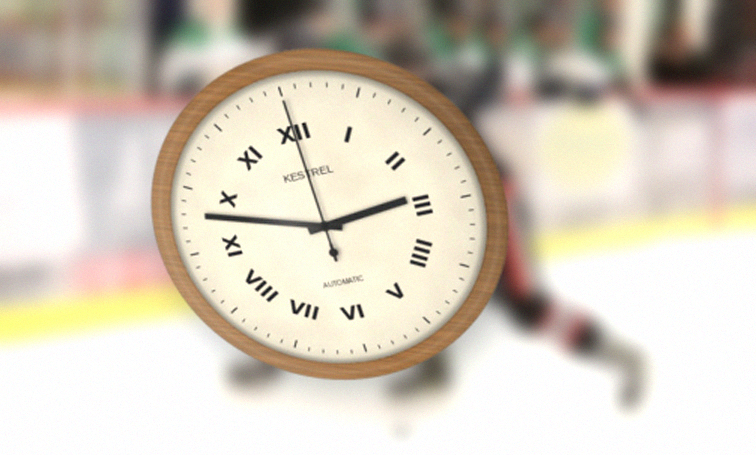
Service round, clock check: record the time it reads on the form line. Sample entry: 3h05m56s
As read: 2h48m00s
